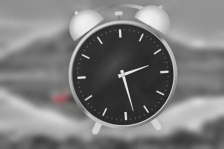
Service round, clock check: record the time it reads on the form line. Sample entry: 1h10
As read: 2h28
